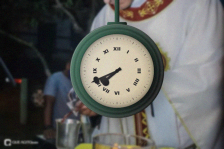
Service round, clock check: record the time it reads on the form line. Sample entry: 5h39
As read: 7h41
